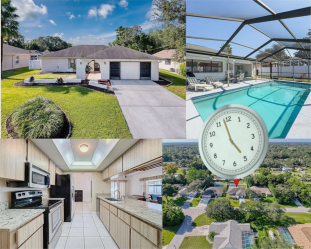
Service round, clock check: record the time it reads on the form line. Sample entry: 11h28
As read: 4h58
